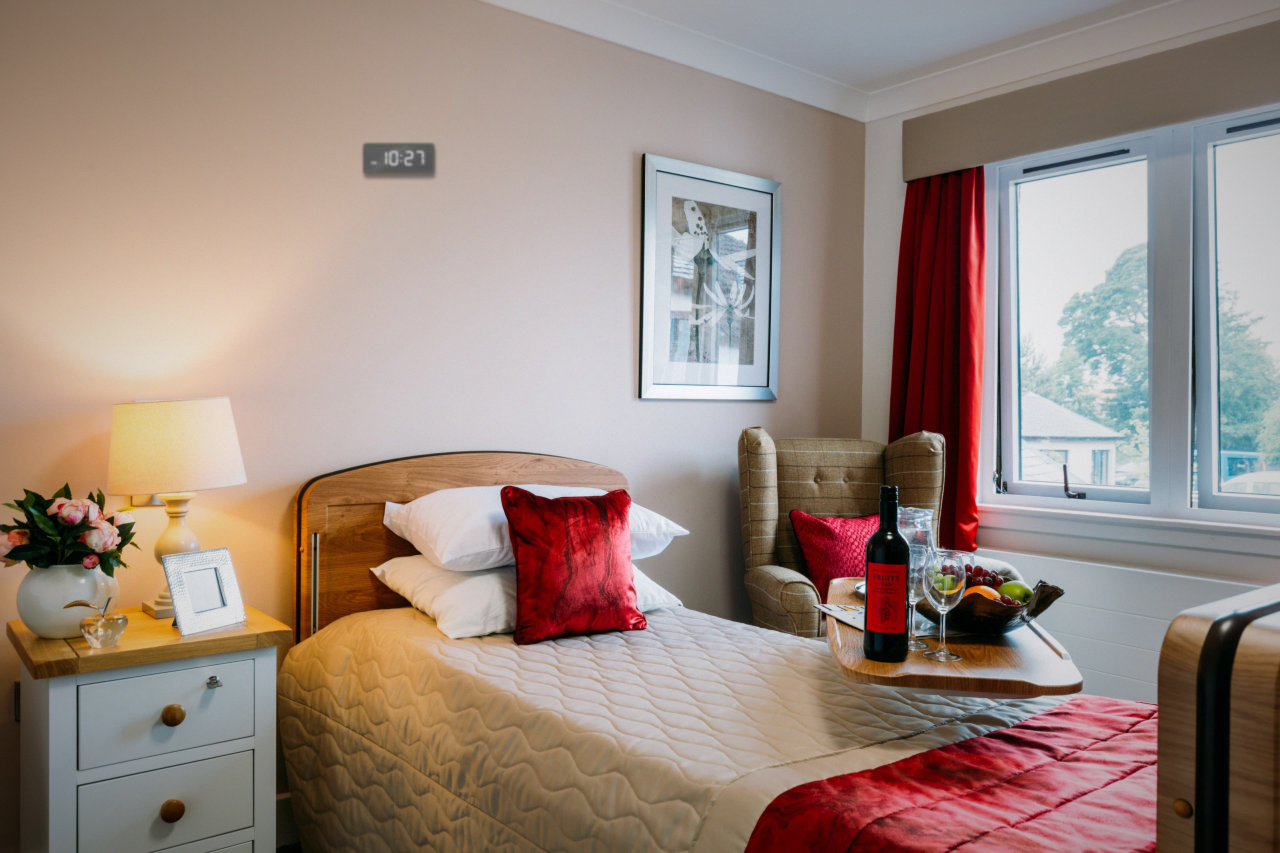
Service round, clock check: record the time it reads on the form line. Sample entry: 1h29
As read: 10h27
